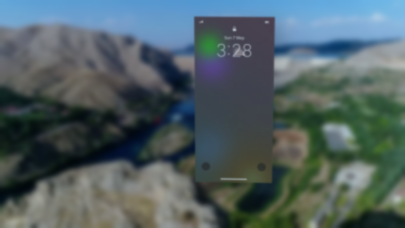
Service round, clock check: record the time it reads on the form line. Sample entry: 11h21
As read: 3h28
